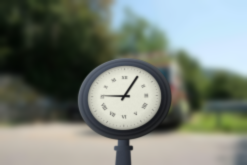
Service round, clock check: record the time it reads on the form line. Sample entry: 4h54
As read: 9h05
